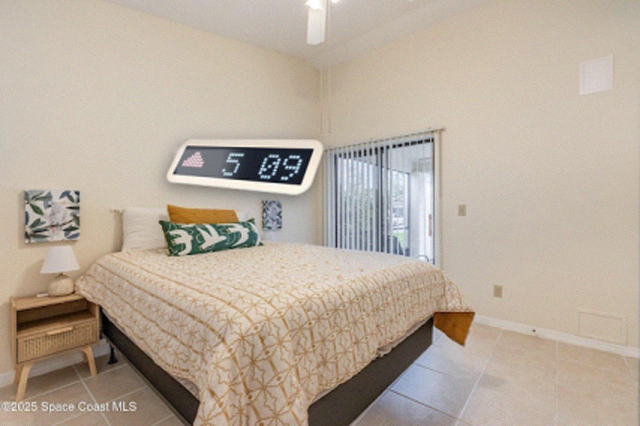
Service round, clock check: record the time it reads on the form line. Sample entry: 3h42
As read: 5h09
